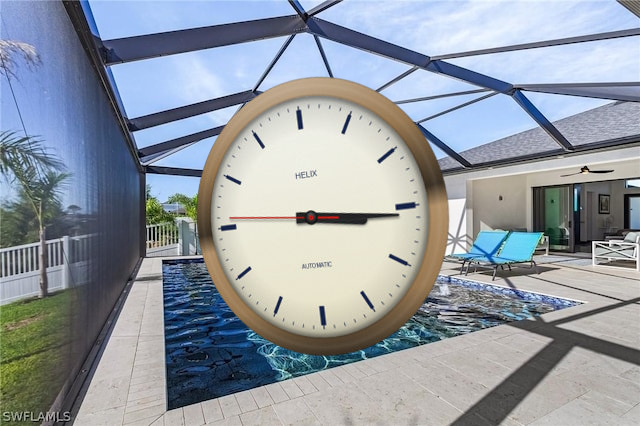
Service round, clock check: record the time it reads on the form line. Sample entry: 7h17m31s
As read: 3h15m46s
